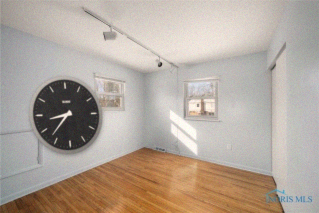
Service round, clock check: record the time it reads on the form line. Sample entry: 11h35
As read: 8h37
